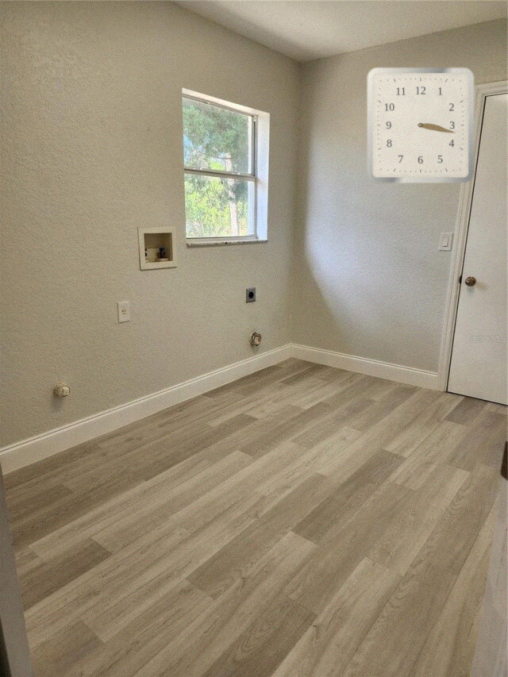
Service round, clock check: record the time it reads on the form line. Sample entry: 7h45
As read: 3h17
